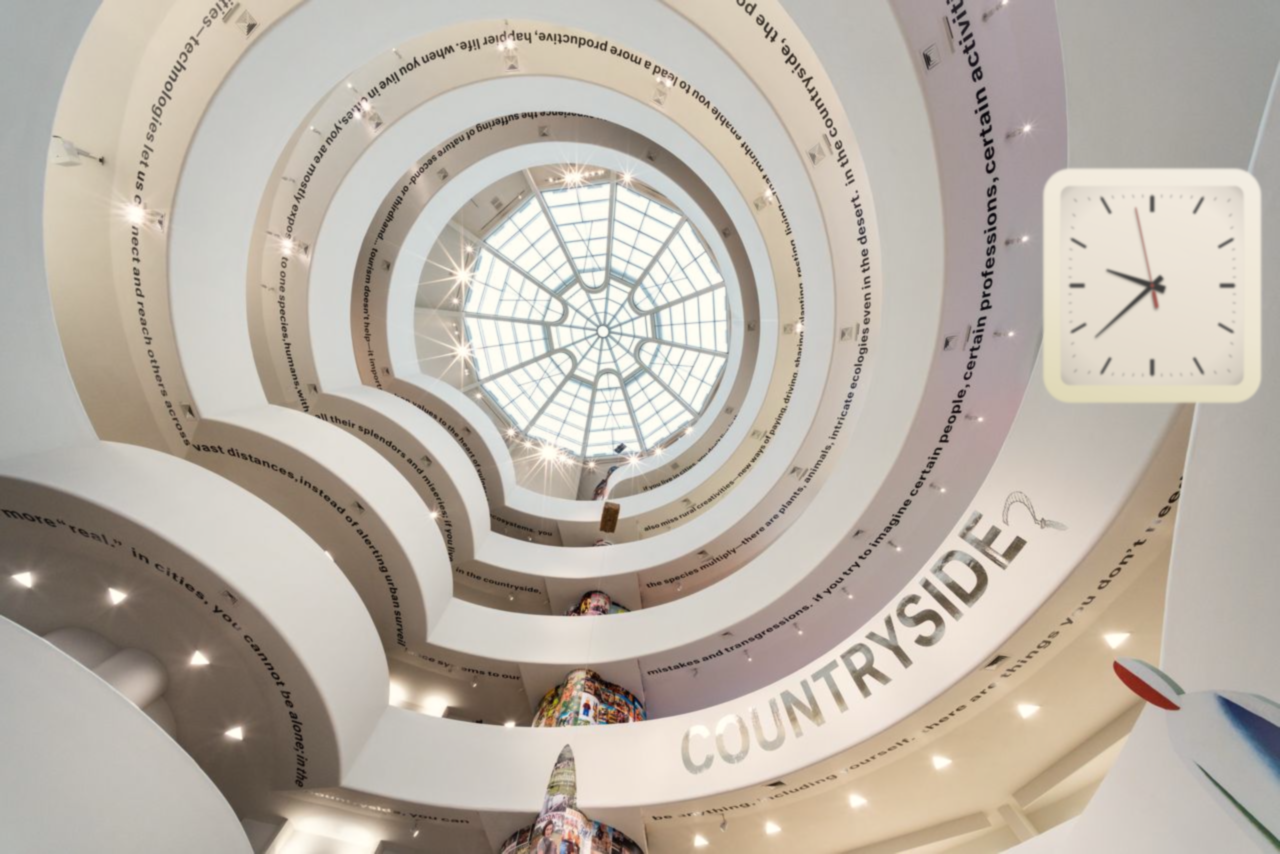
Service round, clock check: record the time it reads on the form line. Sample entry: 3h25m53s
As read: 9h37m58s
